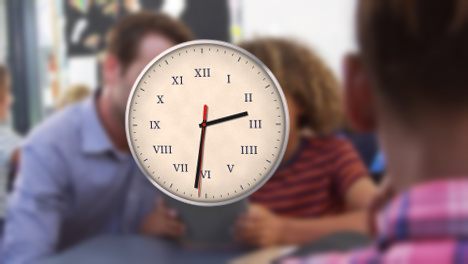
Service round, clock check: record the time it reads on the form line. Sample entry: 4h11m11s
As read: 2h31m31s
